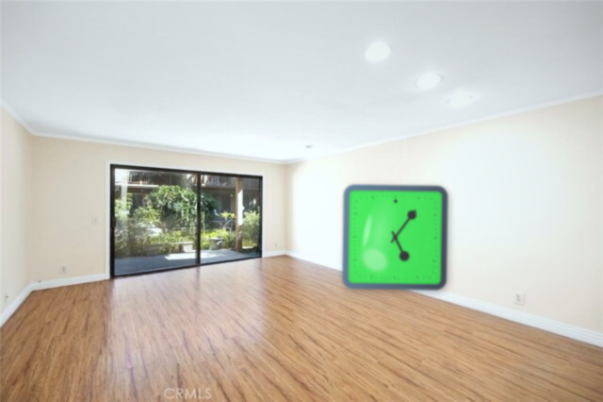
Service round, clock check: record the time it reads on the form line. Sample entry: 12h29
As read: 5h06
